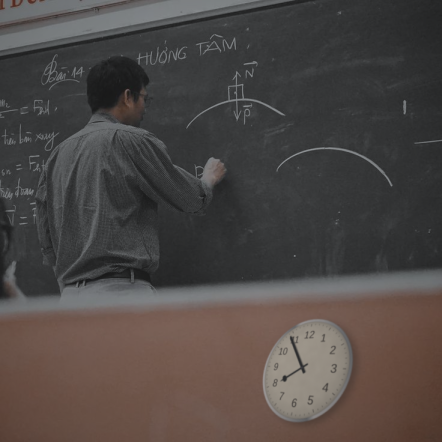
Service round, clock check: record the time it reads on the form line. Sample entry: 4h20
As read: 7h54
